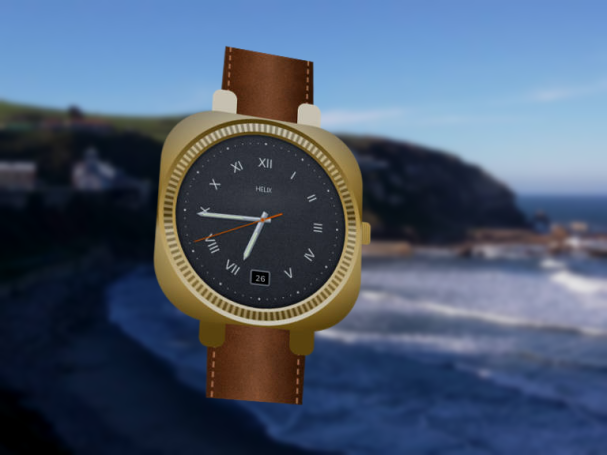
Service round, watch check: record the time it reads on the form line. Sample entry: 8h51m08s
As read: 6h44m41s
